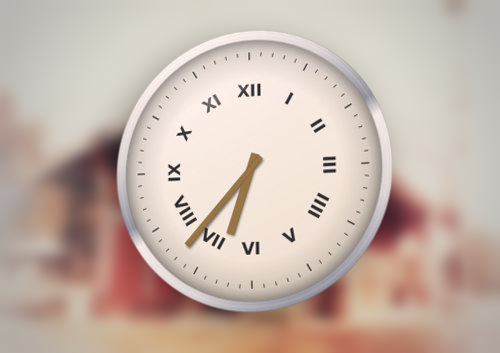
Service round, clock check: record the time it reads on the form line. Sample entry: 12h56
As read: 6h37
